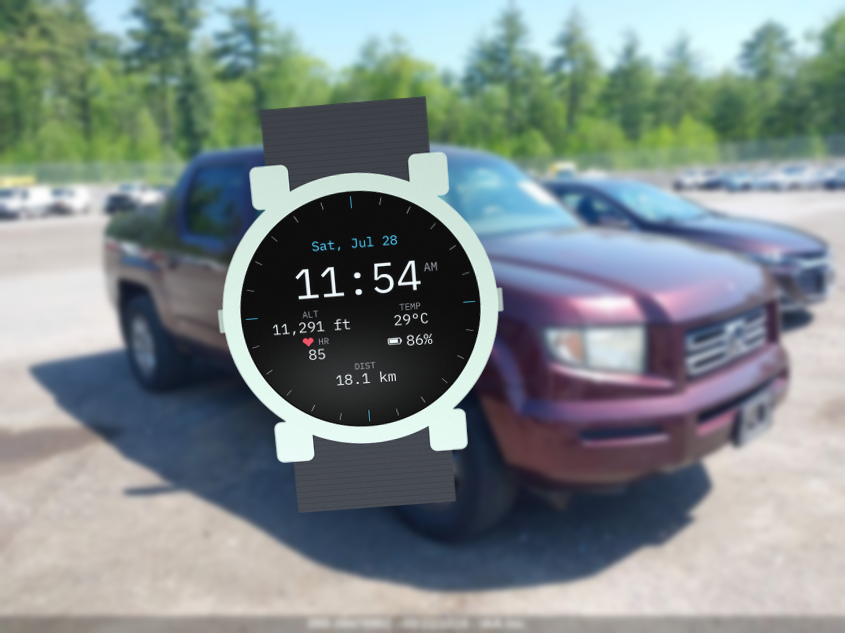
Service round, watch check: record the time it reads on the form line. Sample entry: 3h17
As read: 11h54
